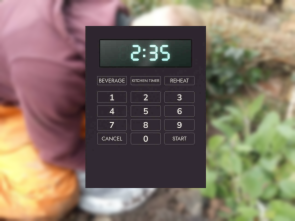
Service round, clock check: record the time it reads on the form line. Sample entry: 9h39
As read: 2h35
